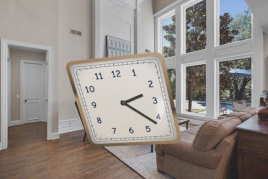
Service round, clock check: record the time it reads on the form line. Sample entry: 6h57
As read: 2h22
